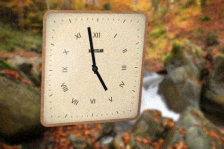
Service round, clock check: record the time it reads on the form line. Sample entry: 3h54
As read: 4h58
